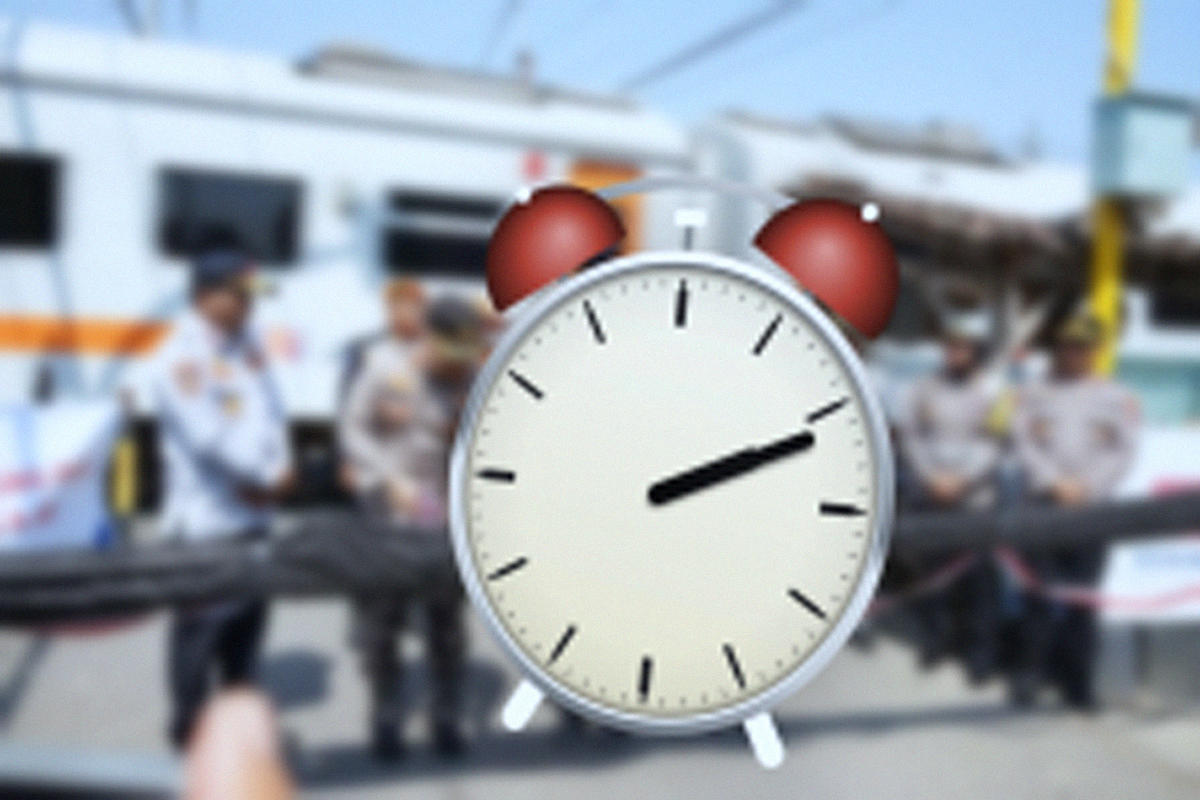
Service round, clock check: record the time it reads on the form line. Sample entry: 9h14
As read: 2h11
